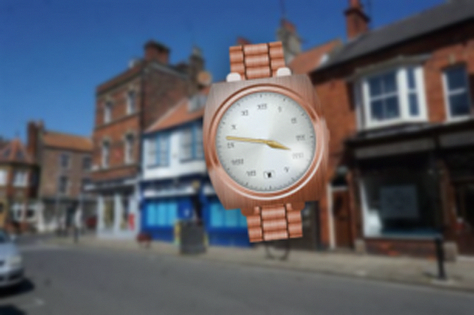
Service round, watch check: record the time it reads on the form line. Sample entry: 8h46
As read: 3h47
